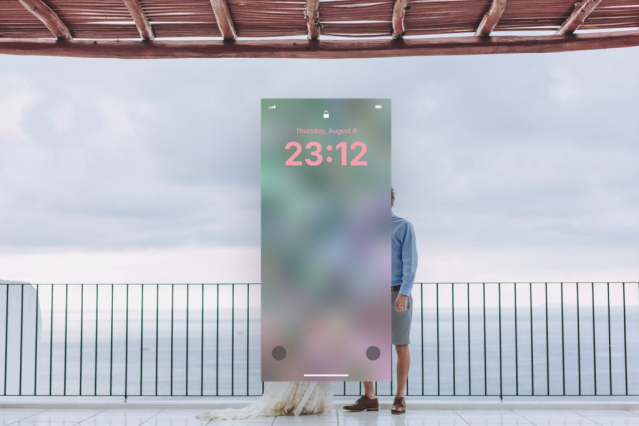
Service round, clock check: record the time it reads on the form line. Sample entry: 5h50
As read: 23h12
